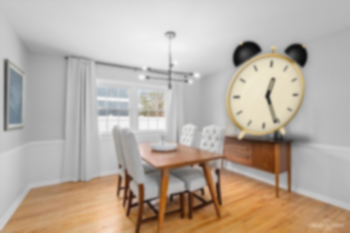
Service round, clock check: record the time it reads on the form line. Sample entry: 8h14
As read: 12h26
